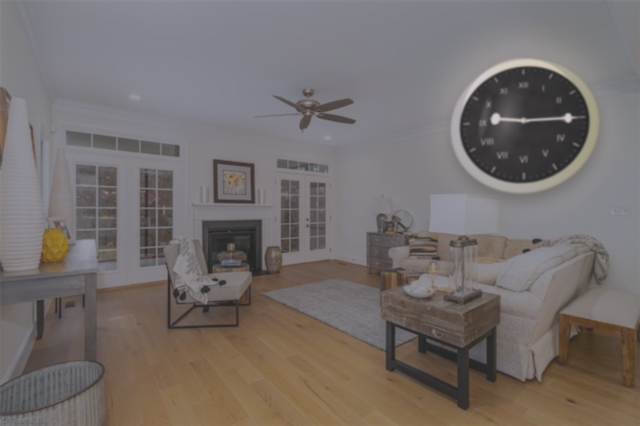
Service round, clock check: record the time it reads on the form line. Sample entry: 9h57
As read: 9h15
